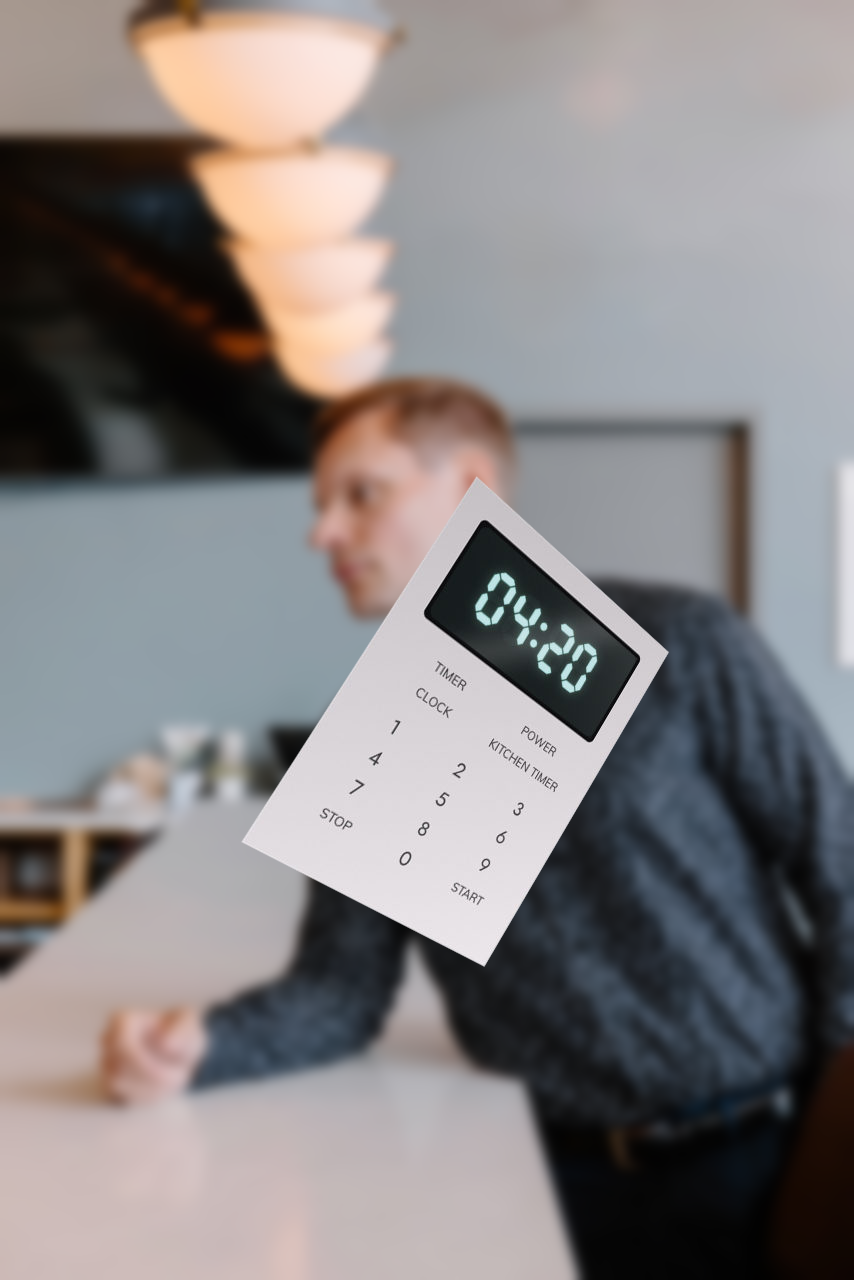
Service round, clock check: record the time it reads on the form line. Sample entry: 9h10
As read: 4h20
